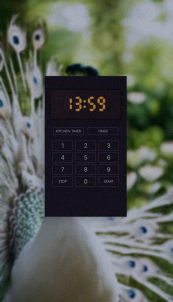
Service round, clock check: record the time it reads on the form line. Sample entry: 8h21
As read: 13h59
